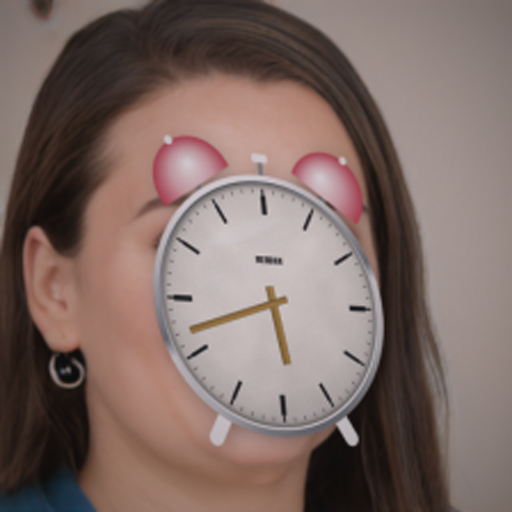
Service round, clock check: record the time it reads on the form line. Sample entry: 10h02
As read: 5h42
